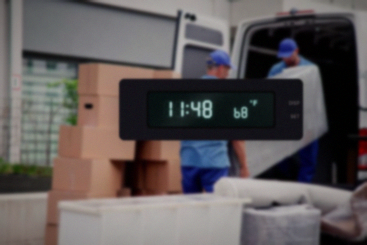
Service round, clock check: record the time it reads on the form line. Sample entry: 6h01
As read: 11h48
